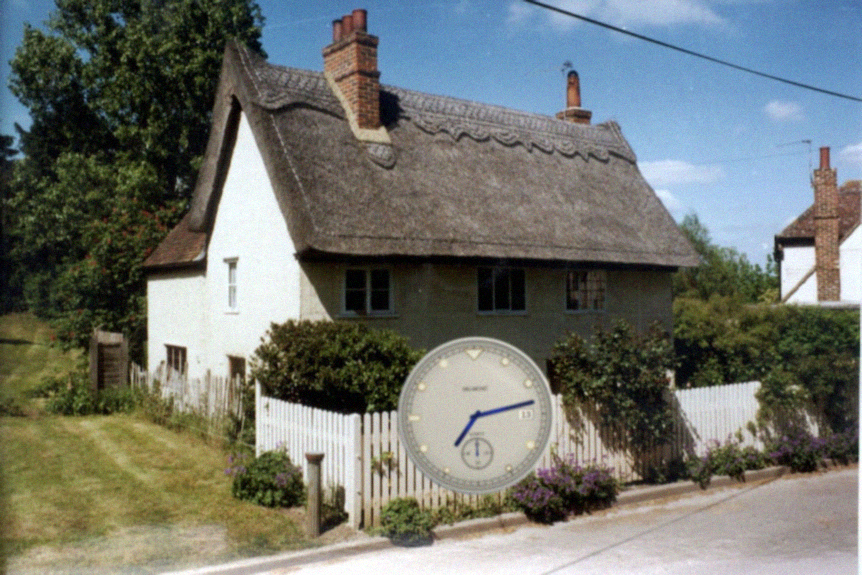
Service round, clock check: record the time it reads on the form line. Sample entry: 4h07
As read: 7h13
